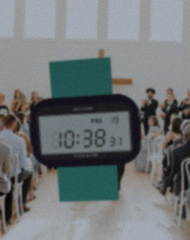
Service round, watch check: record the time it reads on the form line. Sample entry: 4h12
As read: 10h38
